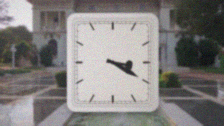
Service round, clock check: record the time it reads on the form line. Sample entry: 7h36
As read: 3h20
